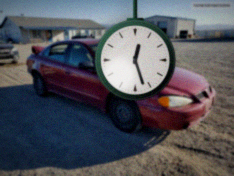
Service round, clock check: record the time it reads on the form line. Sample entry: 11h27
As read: 12h27
